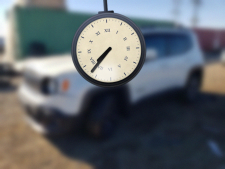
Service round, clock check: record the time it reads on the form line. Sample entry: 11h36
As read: 7h37
